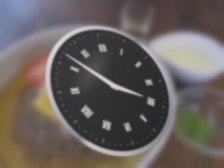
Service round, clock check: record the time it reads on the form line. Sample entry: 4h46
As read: 3h52
